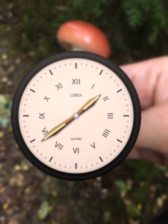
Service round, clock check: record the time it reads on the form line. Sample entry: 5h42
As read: 1h39
